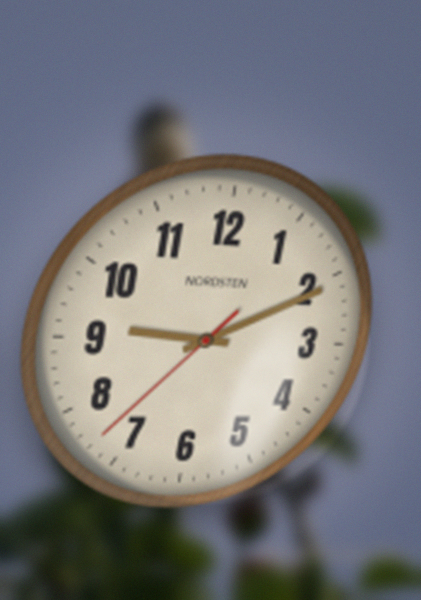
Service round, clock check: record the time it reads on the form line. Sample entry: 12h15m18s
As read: 9h10m37s
